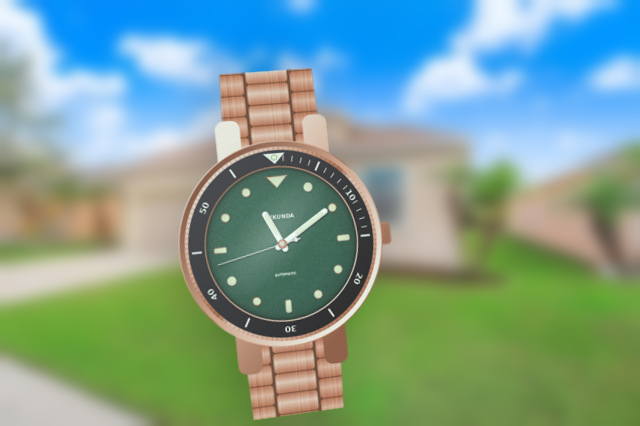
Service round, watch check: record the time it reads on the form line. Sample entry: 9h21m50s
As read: 11h09m43s
